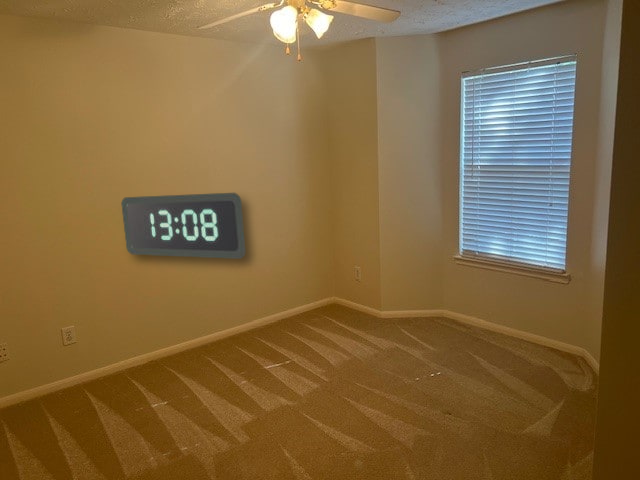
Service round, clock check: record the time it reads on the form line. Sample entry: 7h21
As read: 13h08
